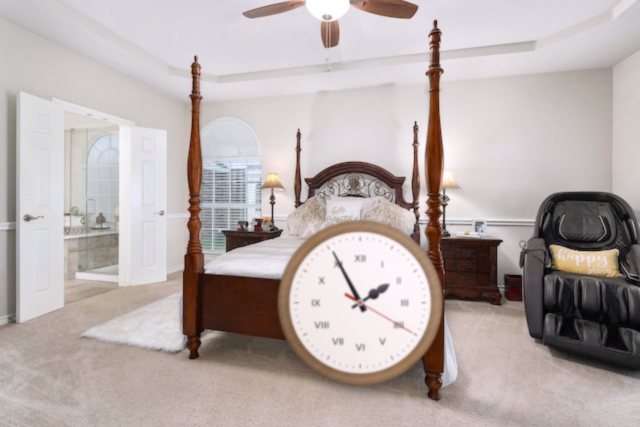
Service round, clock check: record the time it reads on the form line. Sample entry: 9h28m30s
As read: 1h55m20s
